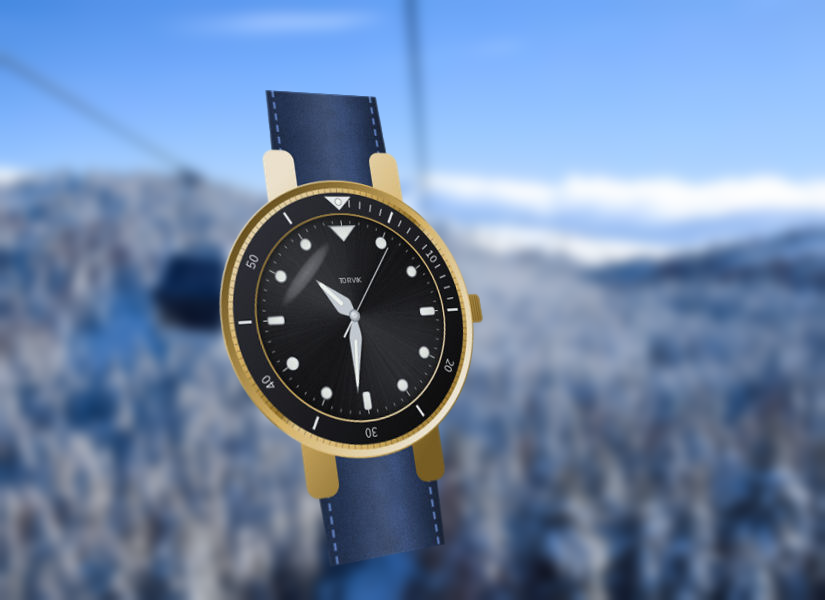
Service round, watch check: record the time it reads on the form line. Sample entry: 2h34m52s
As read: 10h31m06s
